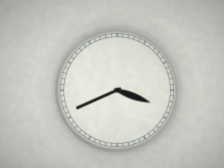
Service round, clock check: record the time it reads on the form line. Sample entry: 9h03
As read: 3h41
